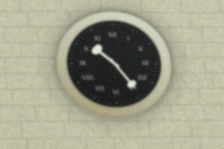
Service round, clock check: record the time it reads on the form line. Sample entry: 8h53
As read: 10h24
